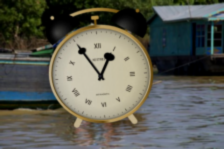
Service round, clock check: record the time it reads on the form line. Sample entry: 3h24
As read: 12h55
